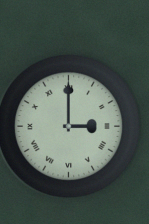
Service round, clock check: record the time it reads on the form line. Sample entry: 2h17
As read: 3h00
